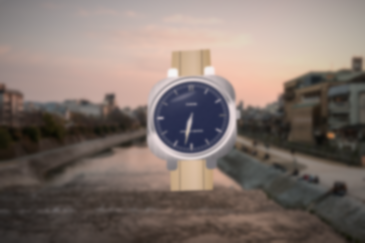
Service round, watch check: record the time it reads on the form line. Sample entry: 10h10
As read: 6h32
